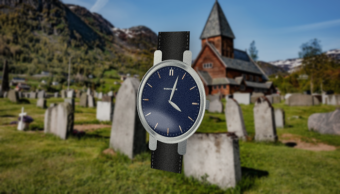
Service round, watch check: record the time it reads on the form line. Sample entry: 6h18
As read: 4h03
